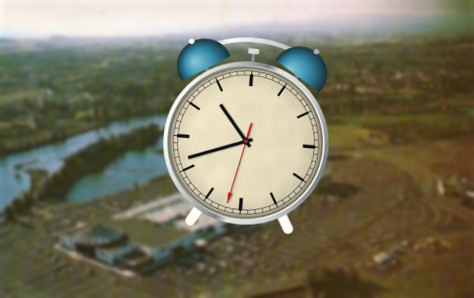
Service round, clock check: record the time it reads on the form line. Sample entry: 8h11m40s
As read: 10h41m32s
